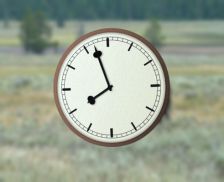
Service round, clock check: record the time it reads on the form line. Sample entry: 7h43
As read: 7h57
